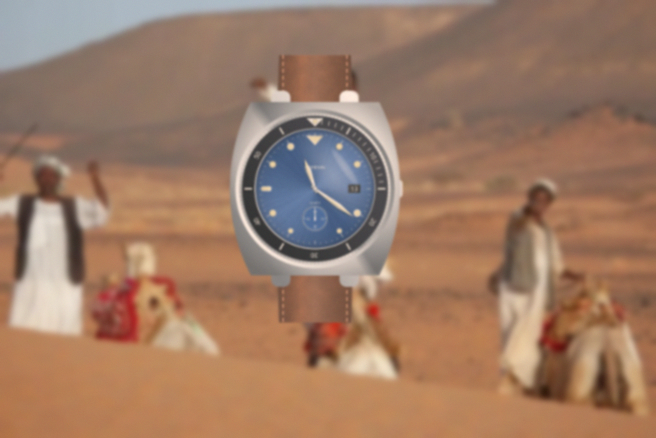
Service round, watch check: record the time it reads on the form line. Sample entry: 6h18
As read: 11h21
